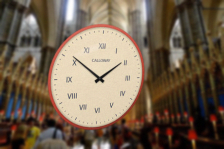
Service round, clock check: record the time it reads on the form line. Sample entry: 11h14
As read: 1h51
